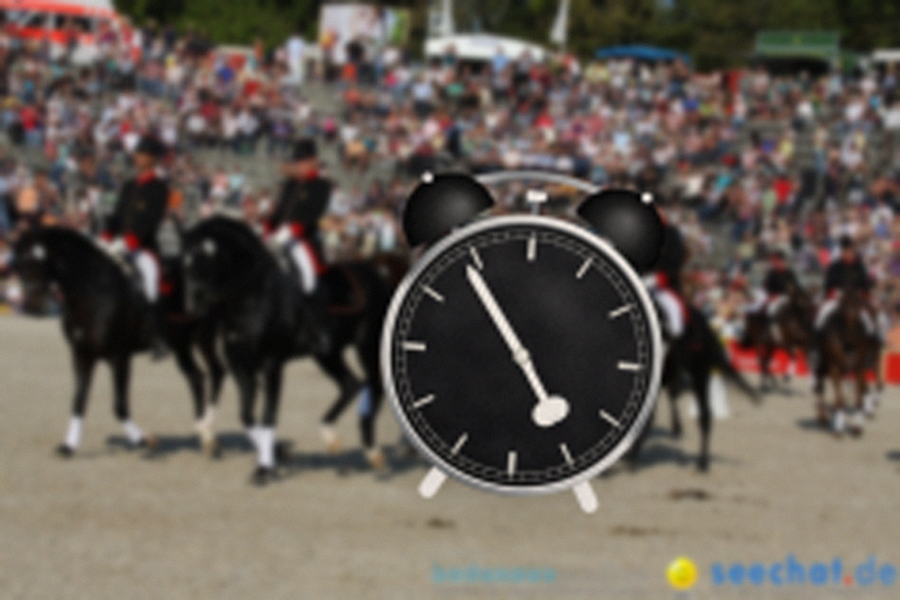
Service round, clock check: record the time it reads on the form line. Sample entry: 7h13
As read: 4h54
